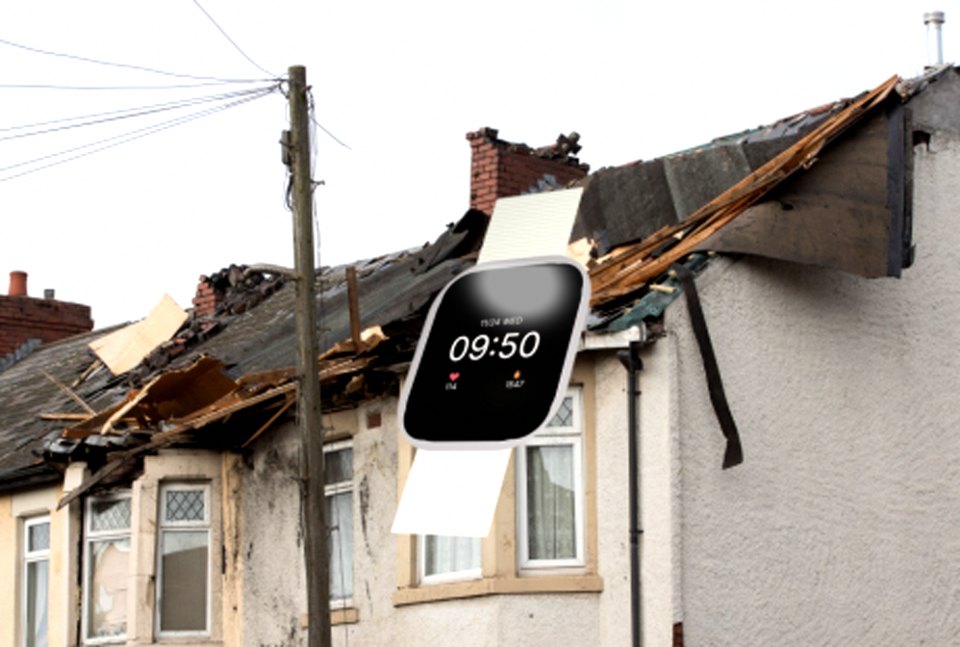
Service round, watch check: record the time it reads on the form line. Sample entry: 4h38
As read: 9h50
